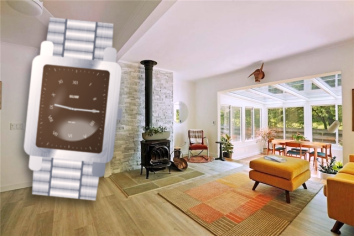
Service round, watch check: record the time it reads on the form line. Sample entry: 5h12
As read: 9h15
